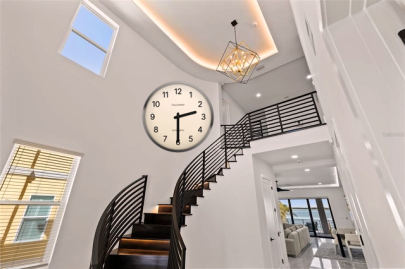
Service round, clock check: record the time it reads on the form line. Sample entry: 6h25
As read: 2h30
